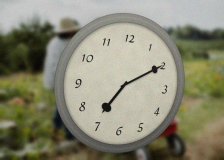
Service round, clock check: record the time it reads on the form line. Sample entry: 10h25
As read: 7h10
